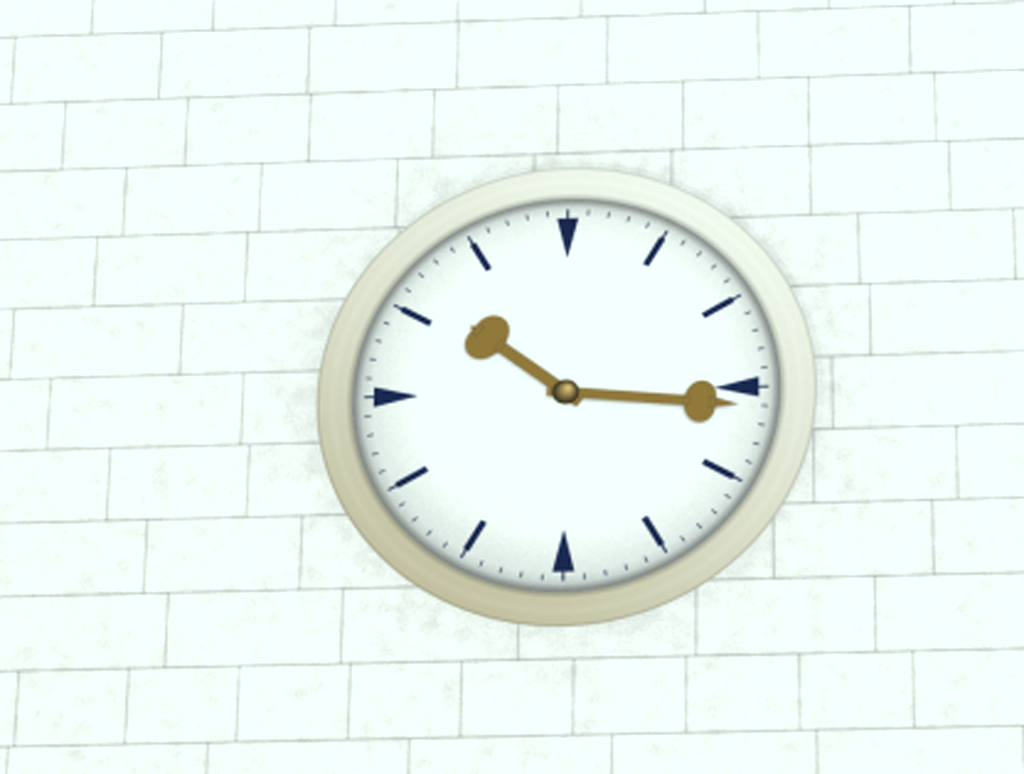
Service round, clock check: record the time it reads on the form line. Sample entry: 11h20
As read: 10h16
